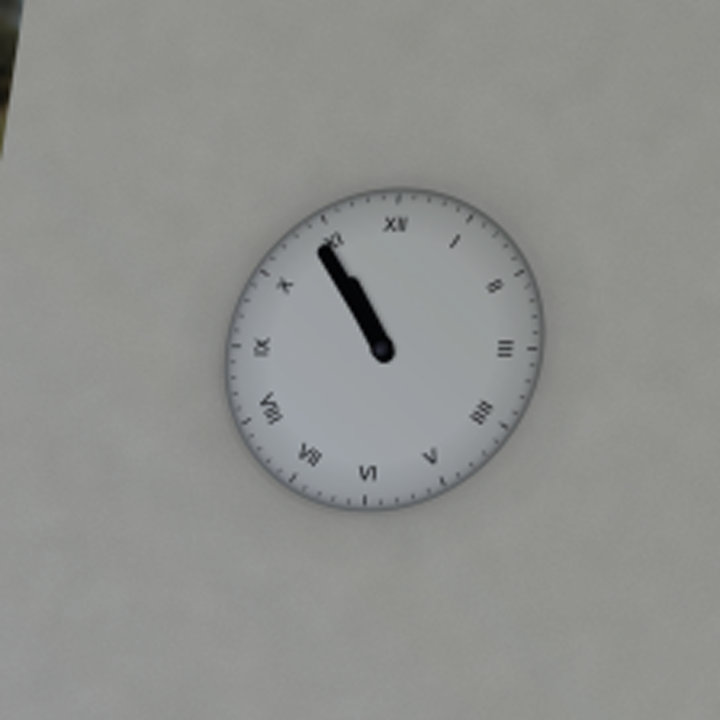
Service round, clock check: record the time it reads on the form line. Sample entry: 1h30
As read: 10h54
